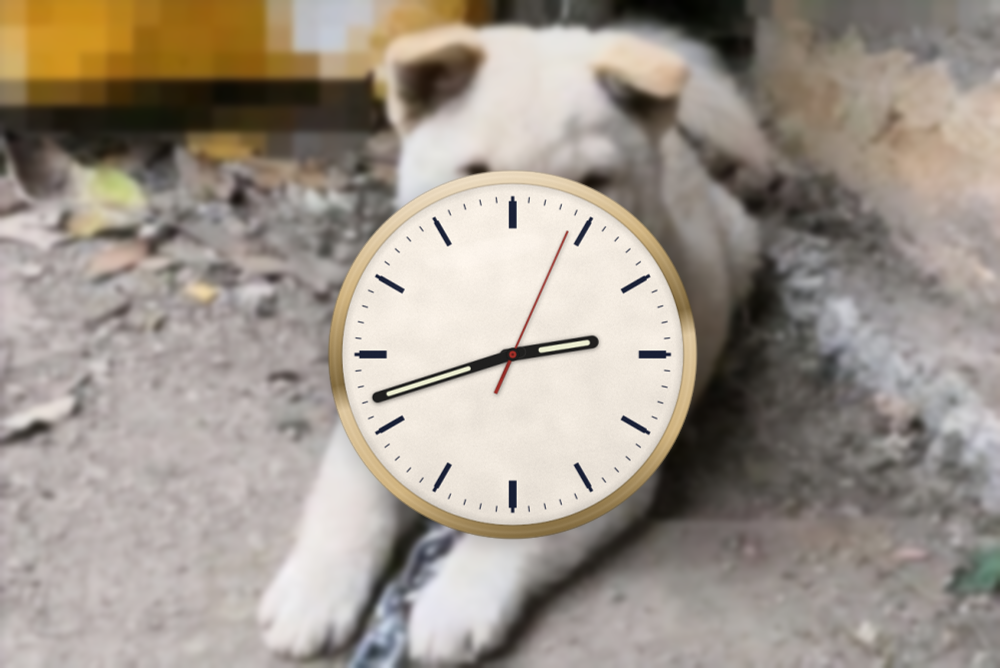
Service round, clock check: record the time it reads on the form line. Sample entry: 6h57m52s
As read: 2h42m04s
